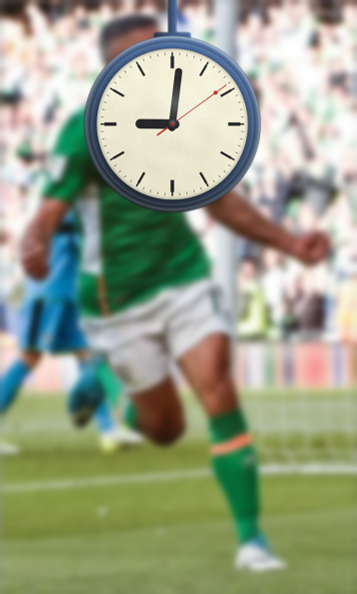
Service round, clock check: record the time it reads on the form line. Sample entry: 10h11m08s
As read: 9h01m09s
